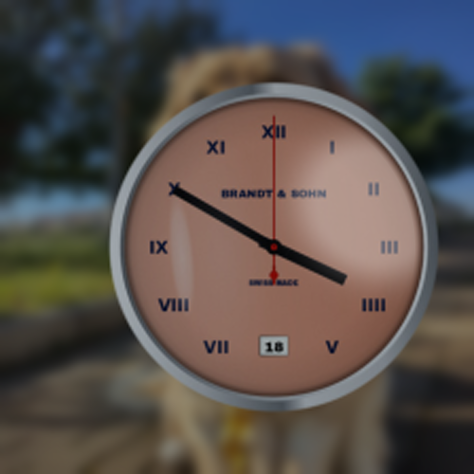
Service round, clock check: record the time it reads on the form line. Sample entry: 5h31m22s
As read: 3h50m00s
